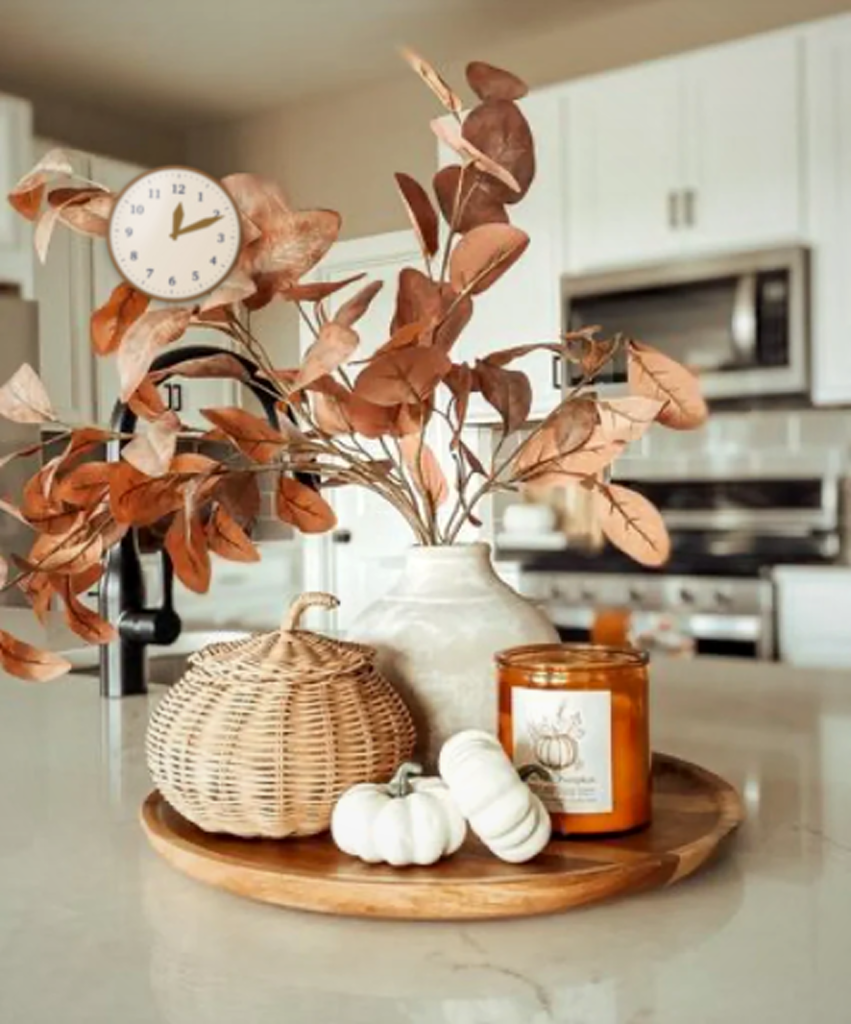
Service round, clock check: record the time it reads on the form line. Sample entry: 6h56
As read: 12h11
